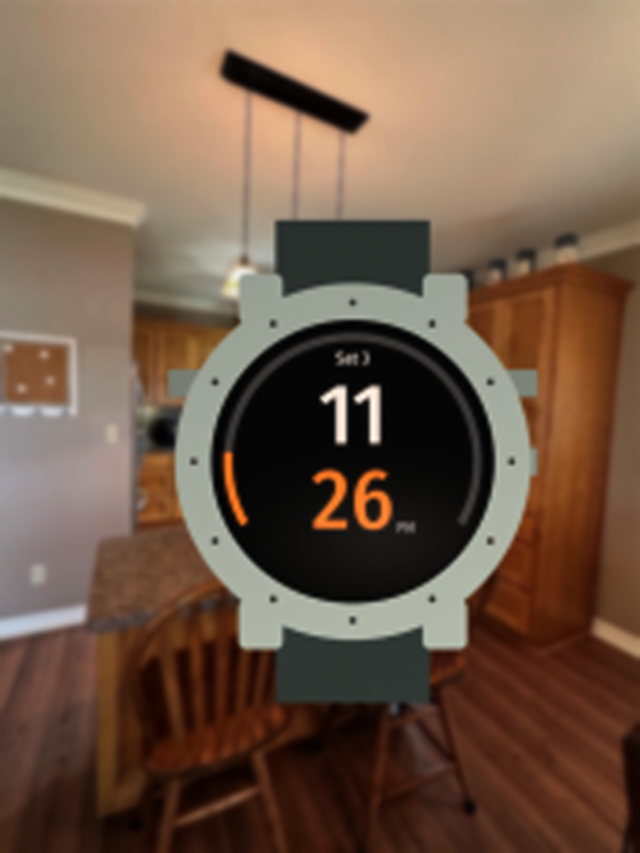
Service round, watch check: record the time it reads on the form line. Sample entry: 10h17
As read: 11h26
